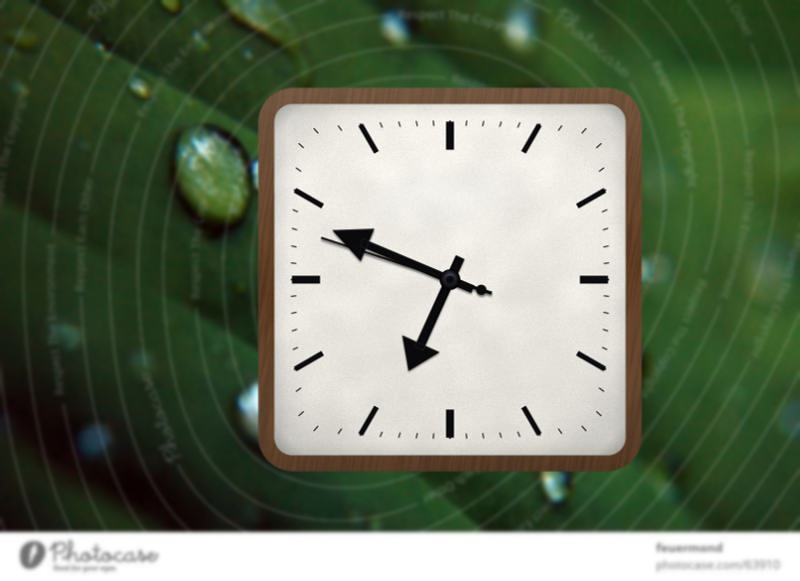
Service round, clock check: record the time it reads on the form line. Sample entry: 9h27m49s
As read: 6h48m48s
